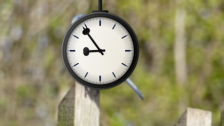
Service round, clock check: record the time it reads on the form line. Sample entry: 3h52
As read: 8h54
